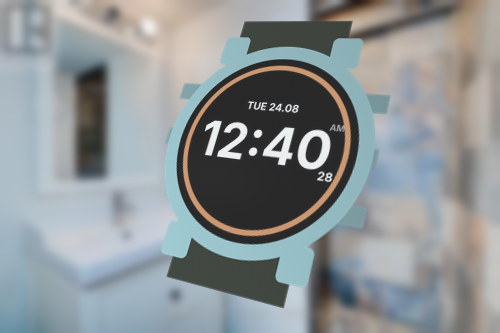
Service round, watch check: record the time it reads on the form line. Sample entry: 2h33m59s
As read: 12h40m28s
